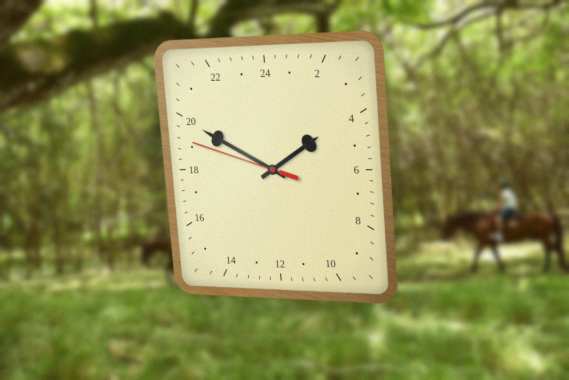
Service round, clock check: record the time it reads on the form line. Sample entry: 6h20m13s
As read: 3h49m48s
